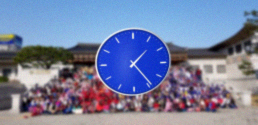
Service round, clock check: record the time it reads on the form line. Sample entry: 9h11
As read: 1h24
